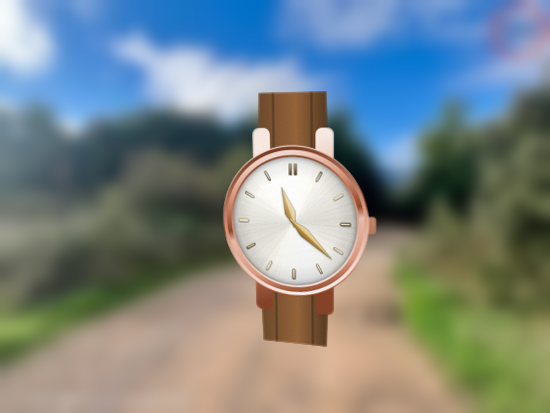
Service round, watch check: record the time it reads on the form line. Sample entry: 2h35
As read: 11h22
